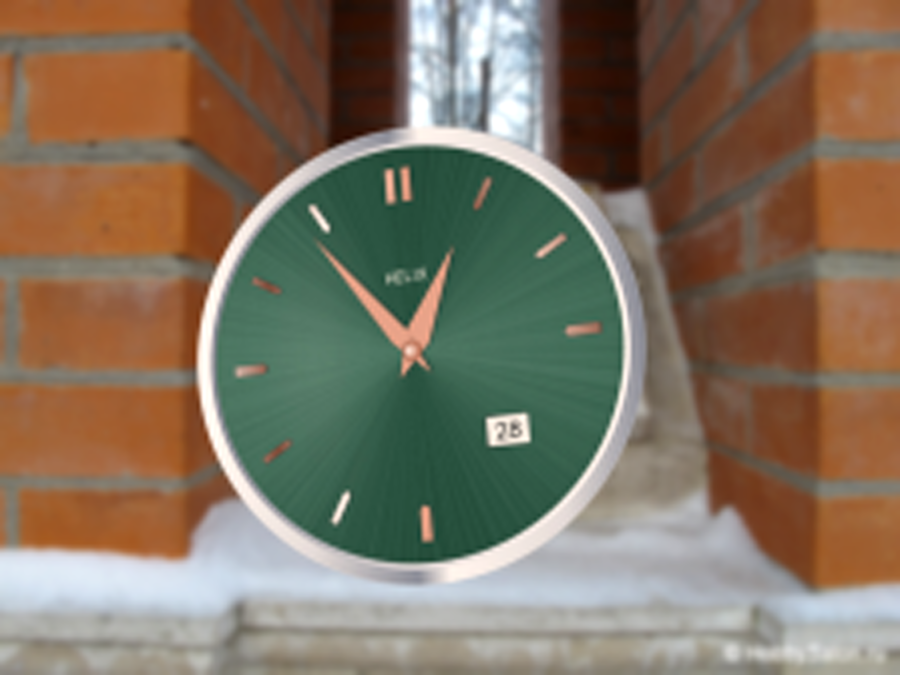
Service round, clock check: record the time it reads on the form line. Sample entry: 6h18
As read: 12h54
